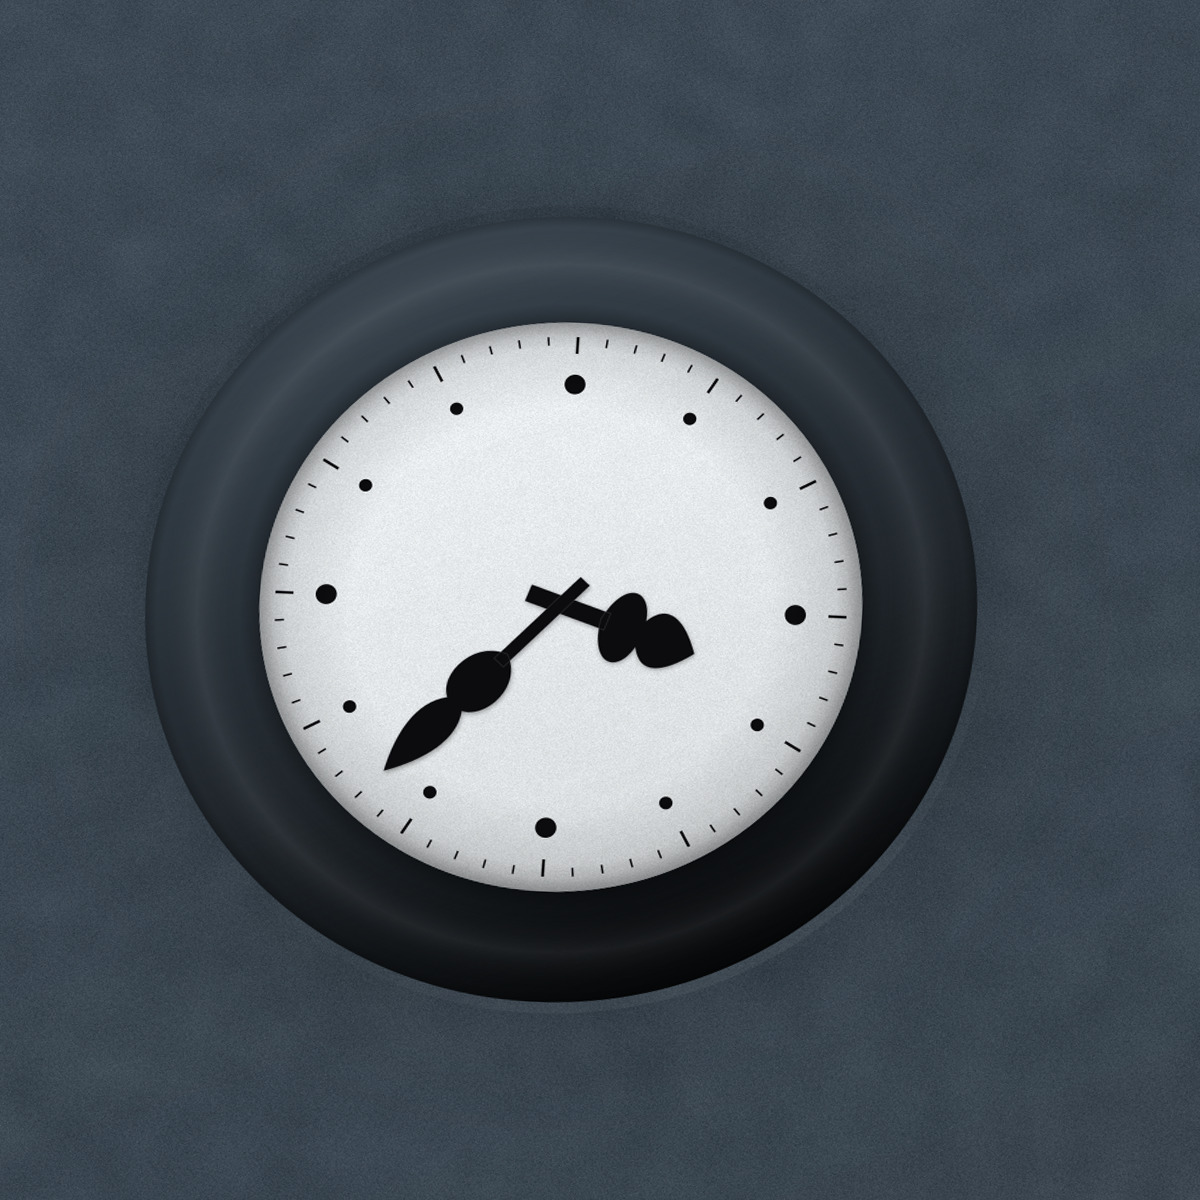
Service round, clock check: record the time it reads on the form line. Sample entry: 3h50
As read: 3h37
